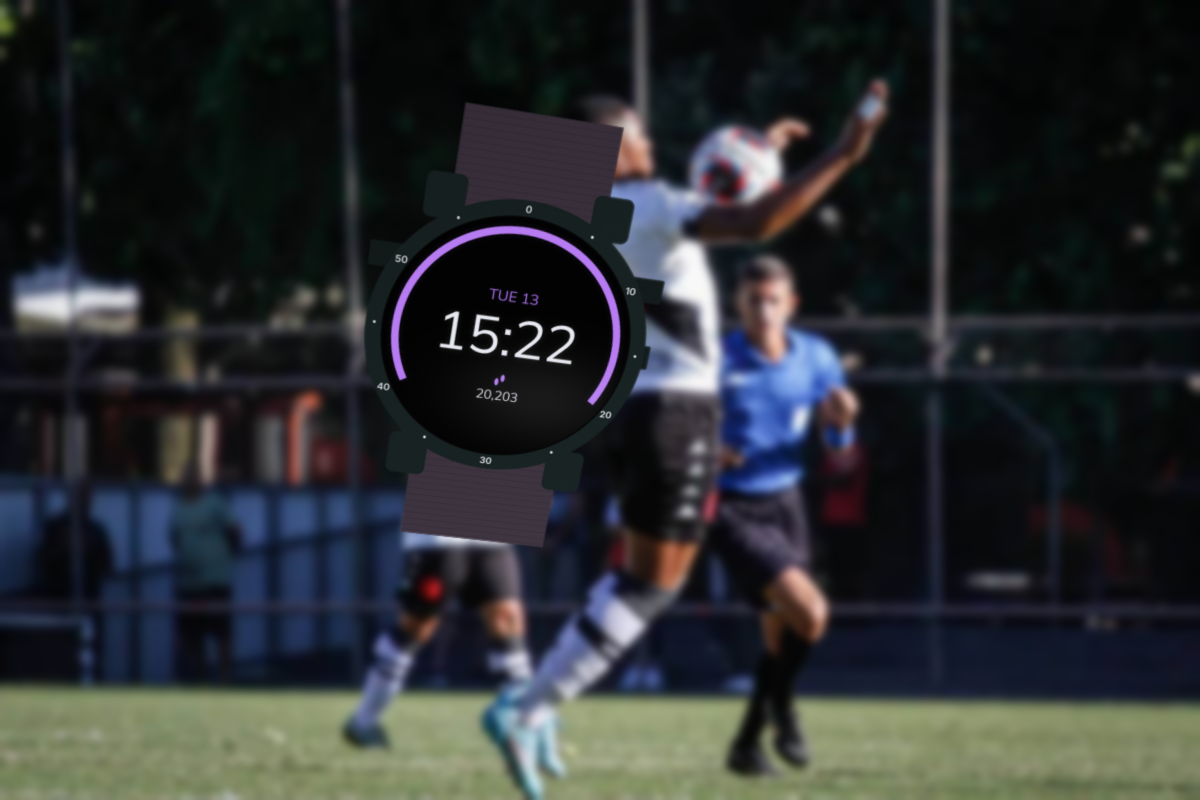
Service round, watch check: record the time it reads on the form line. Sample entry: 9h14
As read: 15h22
